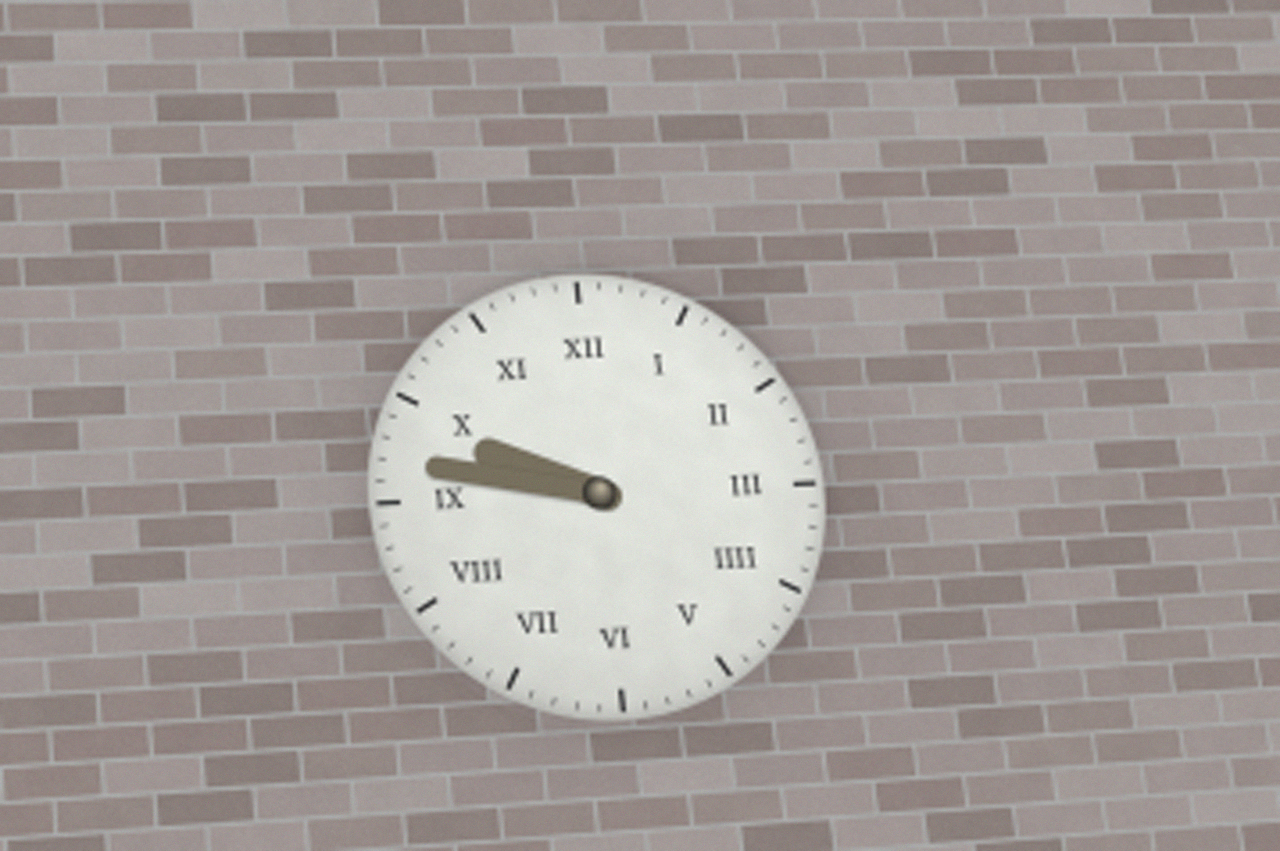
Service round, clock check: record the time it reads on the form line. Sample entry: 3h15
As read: 9h47
